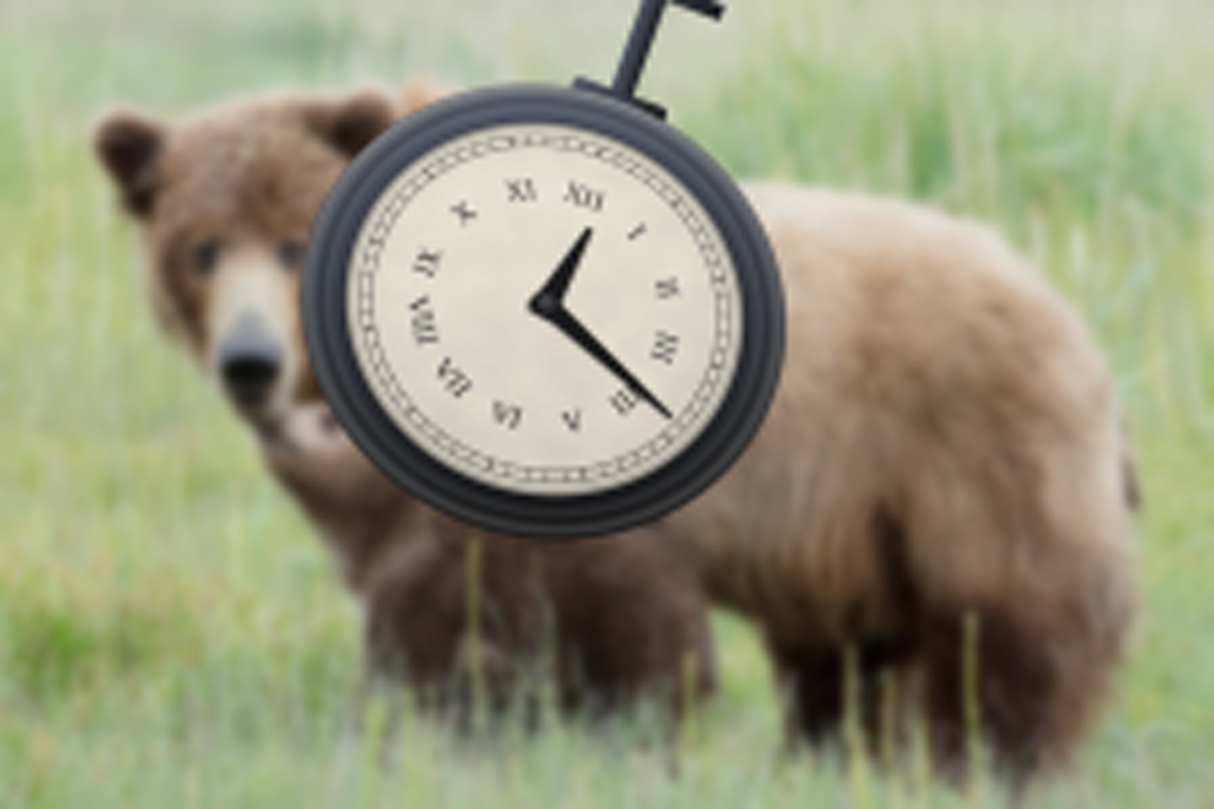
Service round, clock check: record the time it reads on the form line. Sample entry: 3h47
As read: 12h19
